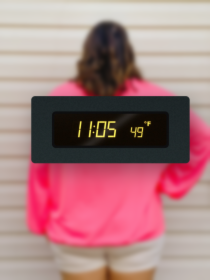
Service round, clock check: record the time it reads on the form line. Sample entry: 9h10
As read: 11h05
